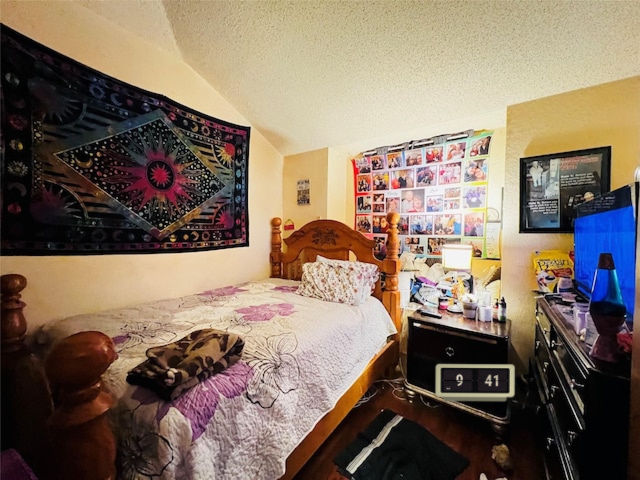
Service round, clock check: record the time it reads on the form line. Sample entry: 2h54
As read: 9h41
